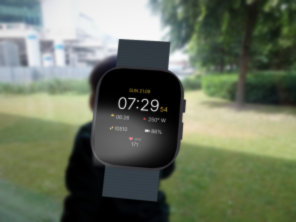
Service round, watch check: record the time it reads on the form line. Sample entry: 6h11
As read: 7h29
